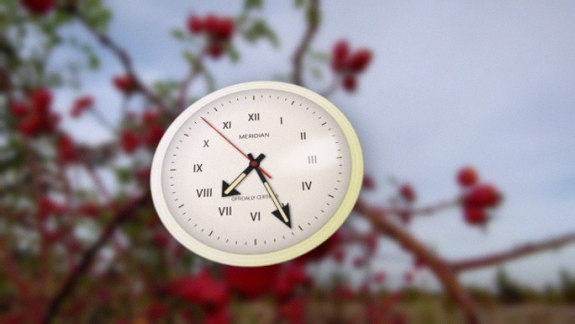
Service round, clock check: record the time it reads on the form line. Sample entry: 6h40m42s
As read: 7h25m53s
